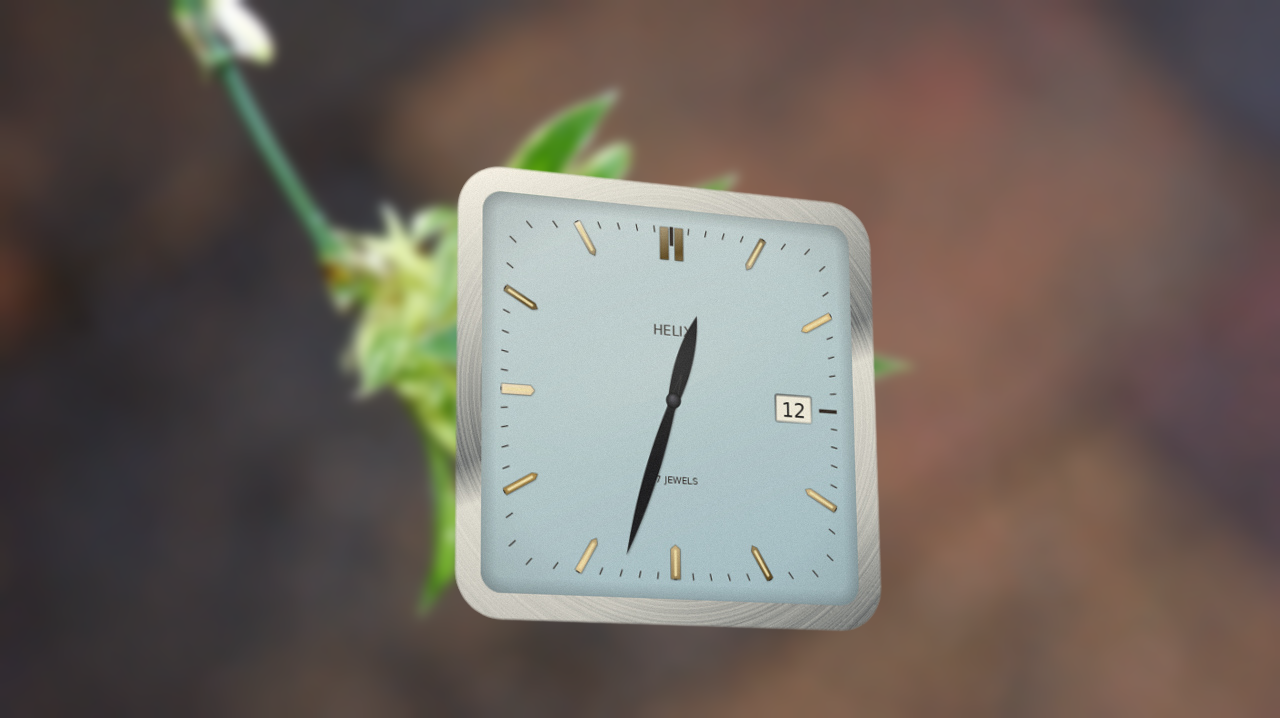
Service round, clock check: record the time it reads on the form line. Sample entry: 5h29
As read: 12h33
